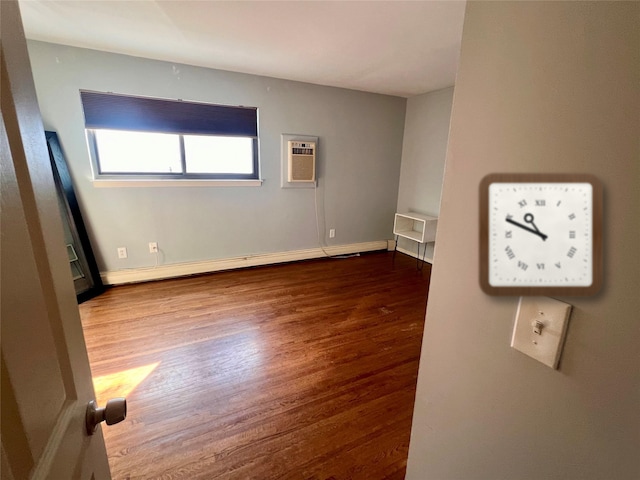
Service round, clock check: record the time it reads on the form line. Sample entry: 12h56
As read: 10h49
